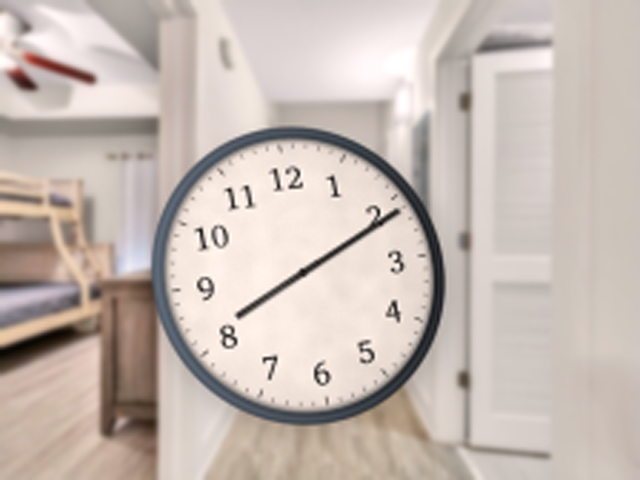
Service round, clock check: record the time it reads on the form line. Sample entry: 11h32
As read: 8h11
